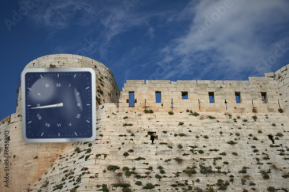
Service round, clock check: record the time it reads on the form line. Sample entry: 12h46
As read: 8h44
